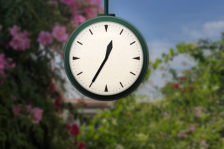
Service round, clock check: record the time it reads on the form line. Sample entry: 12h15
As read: 12h35
